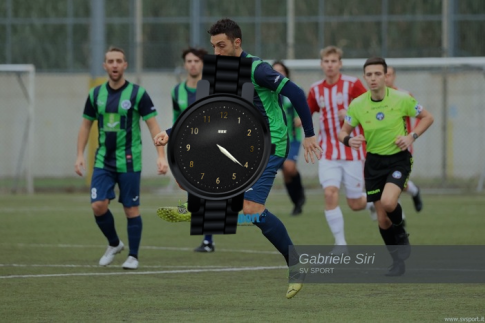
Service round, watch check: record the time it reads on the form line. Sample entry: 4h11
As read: 4h21
